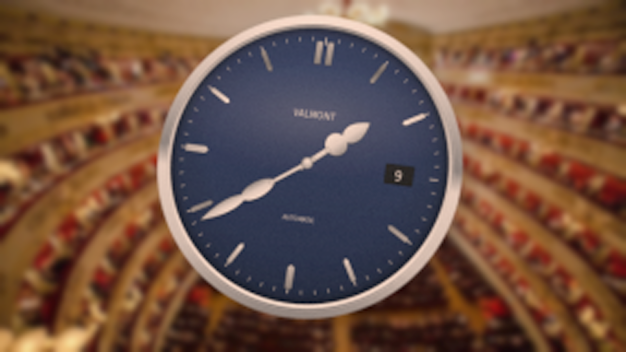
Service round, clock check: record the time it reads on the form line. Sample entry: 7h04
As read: 1h39
